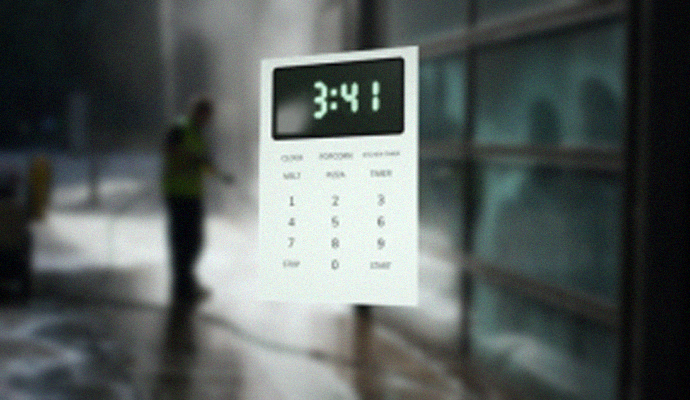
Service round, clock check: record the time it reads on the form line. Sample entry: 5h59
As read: 3h41
